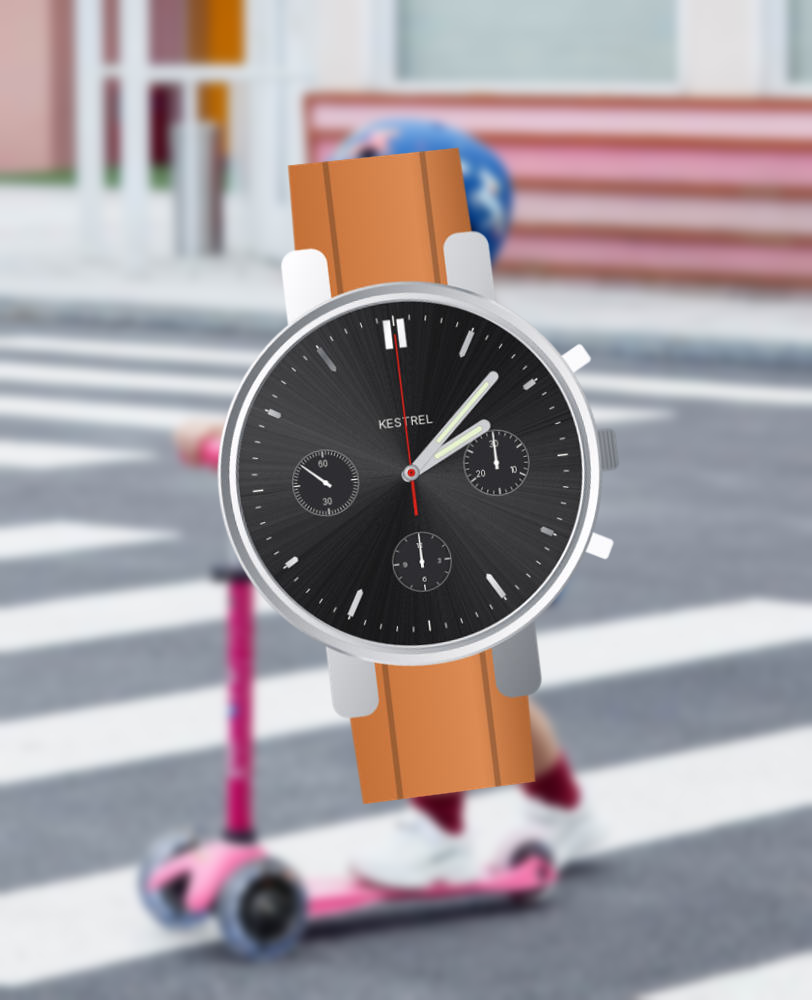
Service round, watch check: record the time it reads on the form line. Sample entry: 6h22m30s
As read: 2h07m52s
